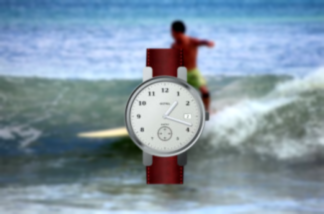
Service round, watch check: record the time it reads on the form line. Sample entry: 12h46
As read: 1h18
